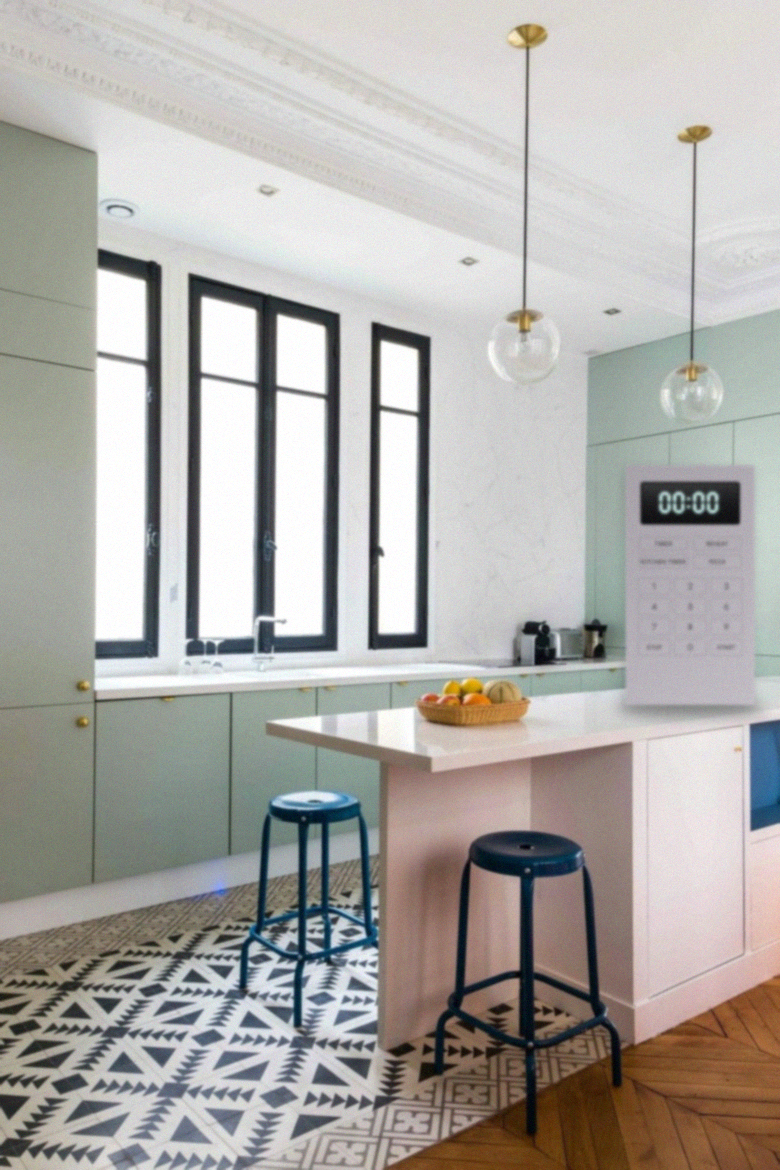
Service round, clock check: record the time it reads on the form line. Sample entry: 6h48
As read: 0h00
